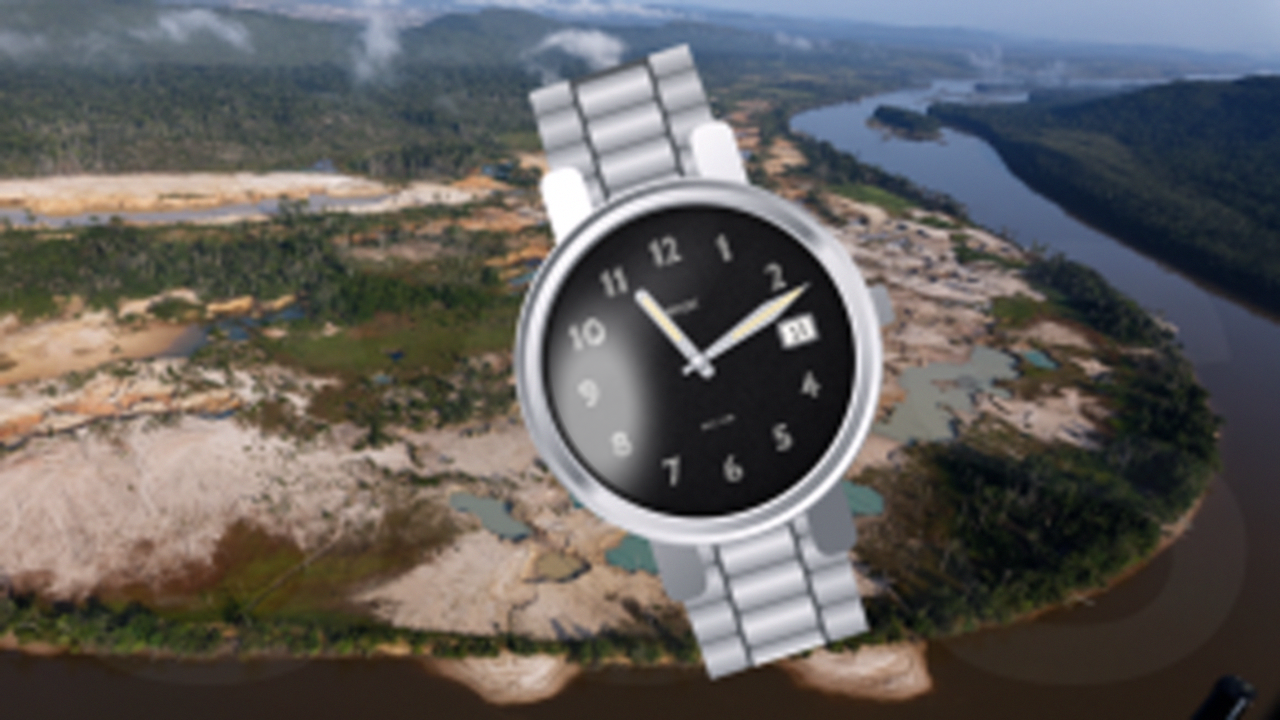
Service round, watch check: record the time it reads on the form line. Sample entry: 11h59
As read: 11h12
